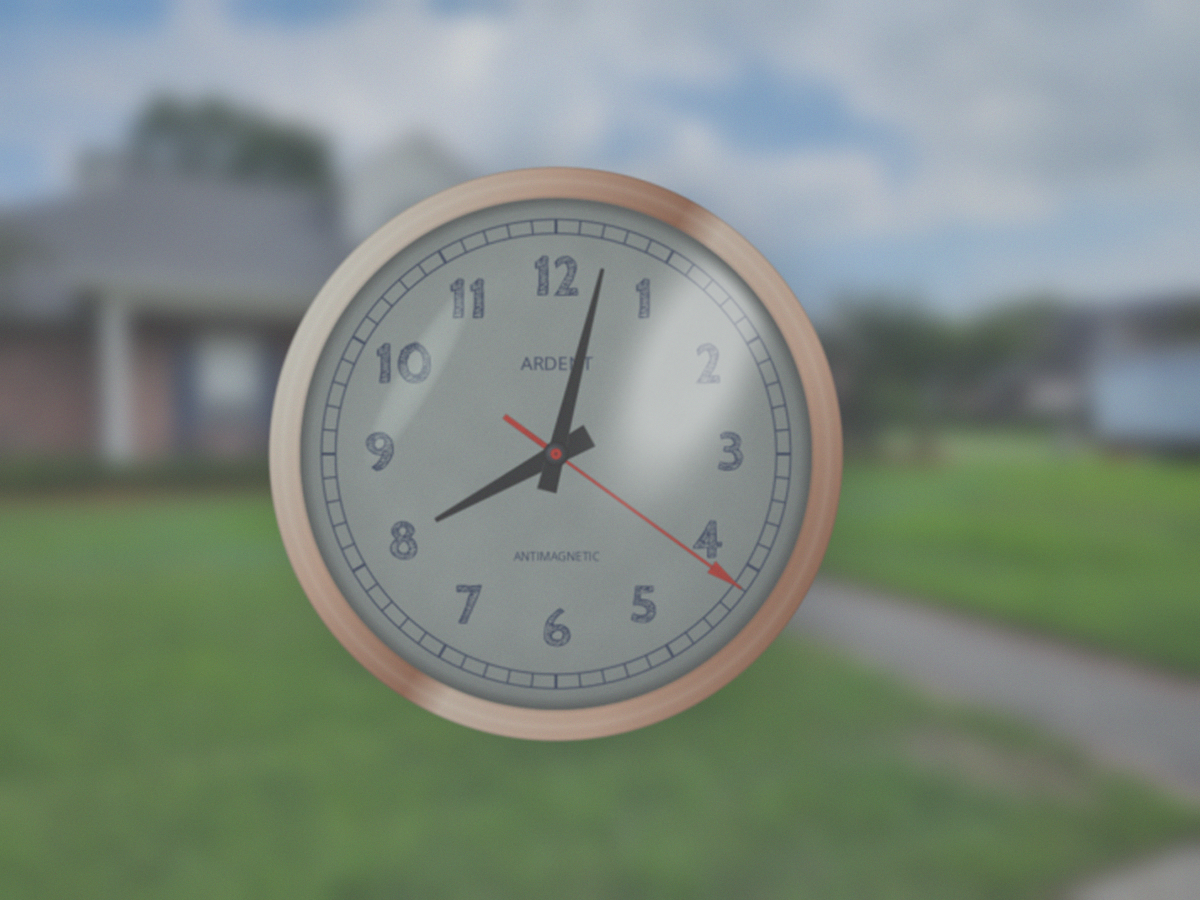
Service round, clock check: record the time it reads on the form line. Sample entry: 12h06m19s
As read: 8h02m21s
